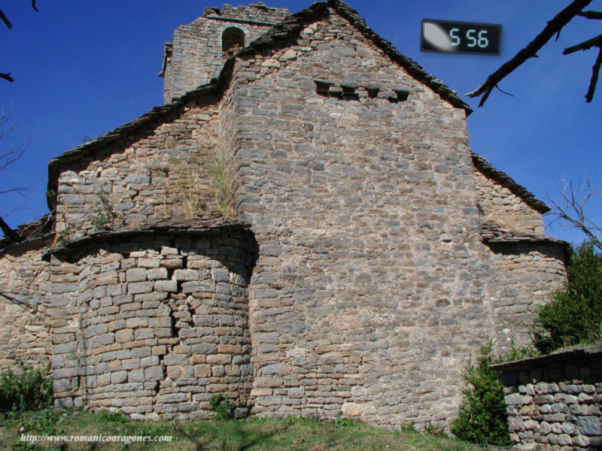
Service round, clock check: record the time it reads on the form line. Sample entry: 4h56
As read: 5h56
